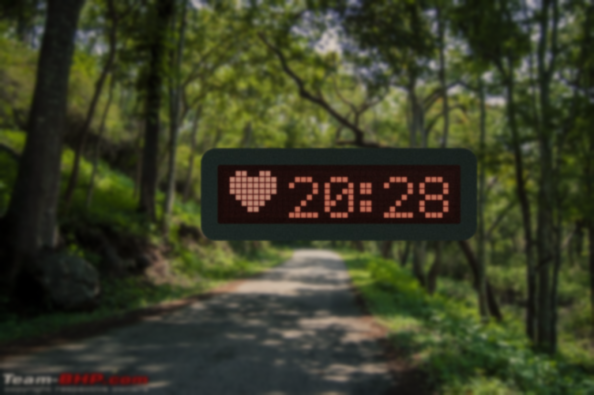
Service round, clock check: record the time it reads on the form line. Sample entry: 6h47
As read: 20h28
